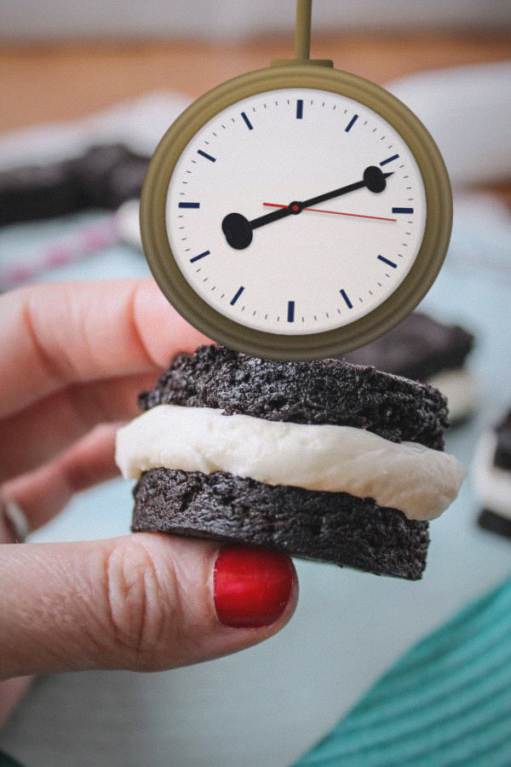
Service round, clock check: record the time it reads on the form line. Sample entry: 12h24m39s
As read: 8h11m16s
